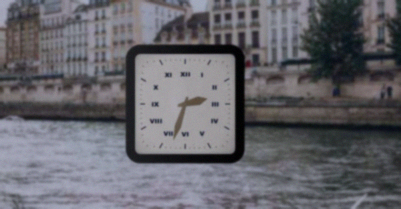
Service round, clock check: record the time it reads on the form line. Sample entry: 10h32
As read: 2h33
